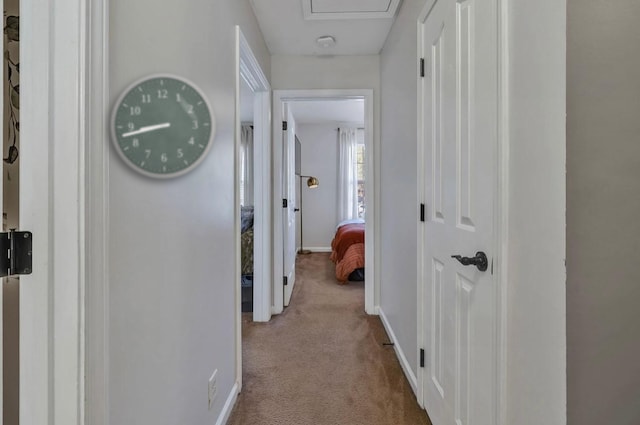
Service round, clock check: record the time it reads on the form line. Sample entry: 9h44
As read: 8h43
